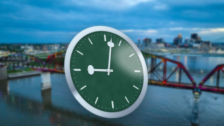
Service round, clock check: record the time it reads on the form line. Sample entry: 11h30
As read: 9h02
